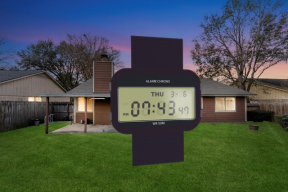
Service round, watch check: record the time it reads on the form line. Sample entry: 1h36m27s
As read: 7h43m47s
